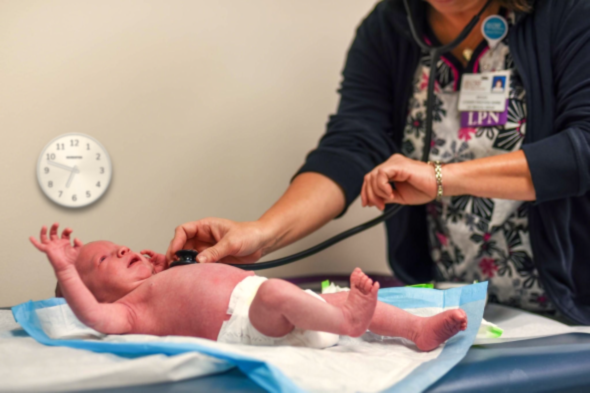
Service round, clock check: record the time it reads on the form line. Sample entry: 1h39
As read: 6h48
